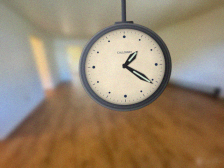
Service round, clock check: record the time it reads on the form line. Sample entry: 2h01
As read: 1h21
